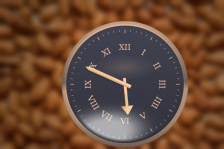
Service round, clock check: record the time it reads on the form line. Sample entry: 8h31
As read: 5h49
